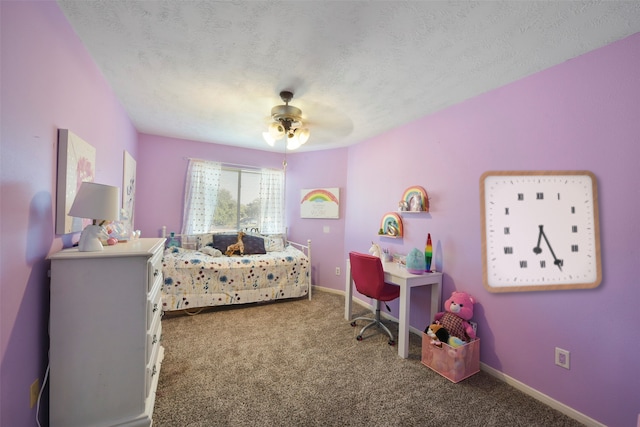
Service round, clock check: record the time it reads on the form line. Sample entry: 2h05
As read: 6h26
